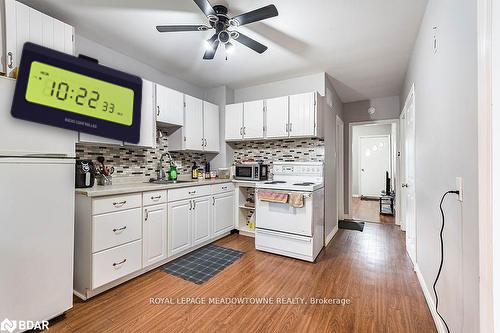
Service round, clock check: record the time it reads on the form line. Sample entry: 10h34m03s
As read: 10h22m33s
